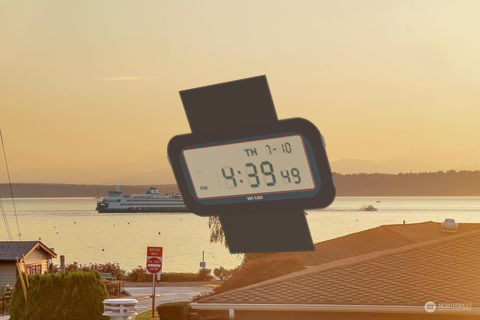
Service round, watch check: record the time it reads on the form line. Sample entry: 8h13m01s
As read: 4h39m49s
